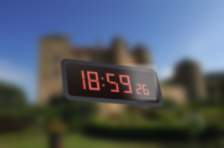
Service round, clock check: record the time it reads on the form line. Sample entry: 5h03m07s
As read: 18h59m26s
